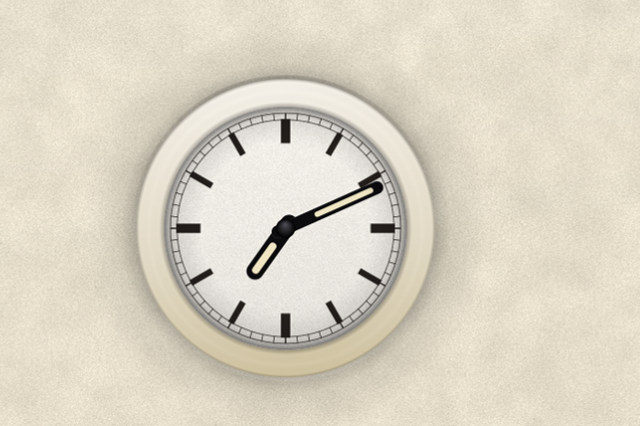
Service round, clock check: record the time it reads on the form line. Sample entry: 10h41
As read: 7h11
